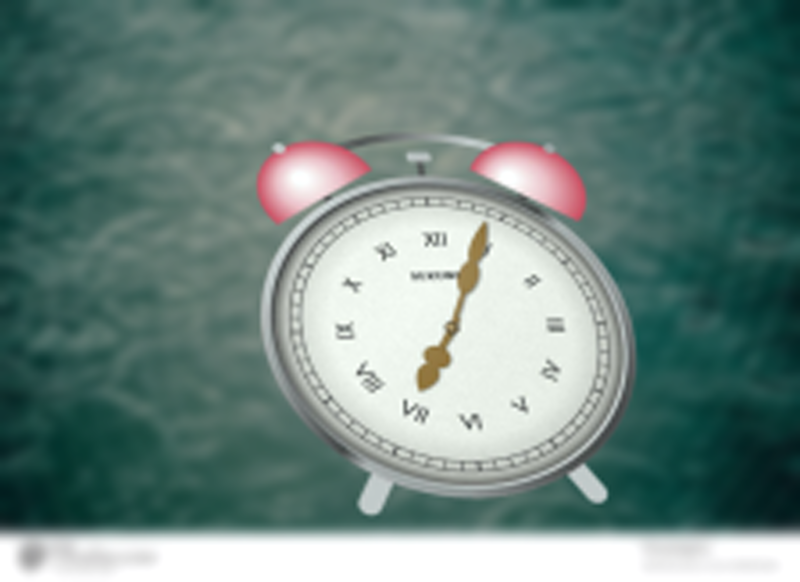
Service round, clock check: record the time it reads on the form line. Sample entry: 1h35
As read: 7h04
